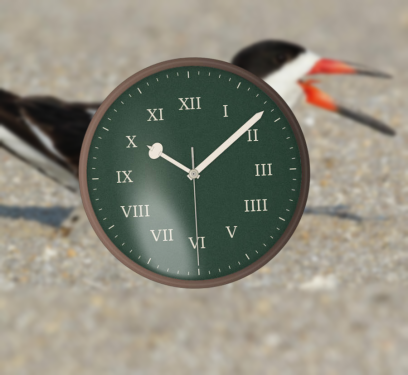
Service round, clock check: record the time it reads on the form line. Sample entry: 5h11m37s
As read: 10h08m30s
